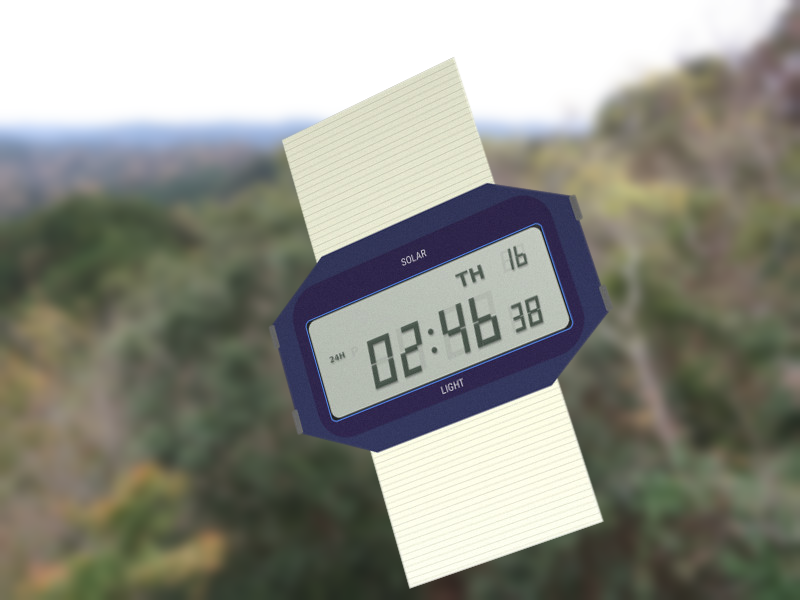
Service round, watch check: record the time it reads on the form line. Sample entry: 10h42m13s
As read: 2h46m38s
